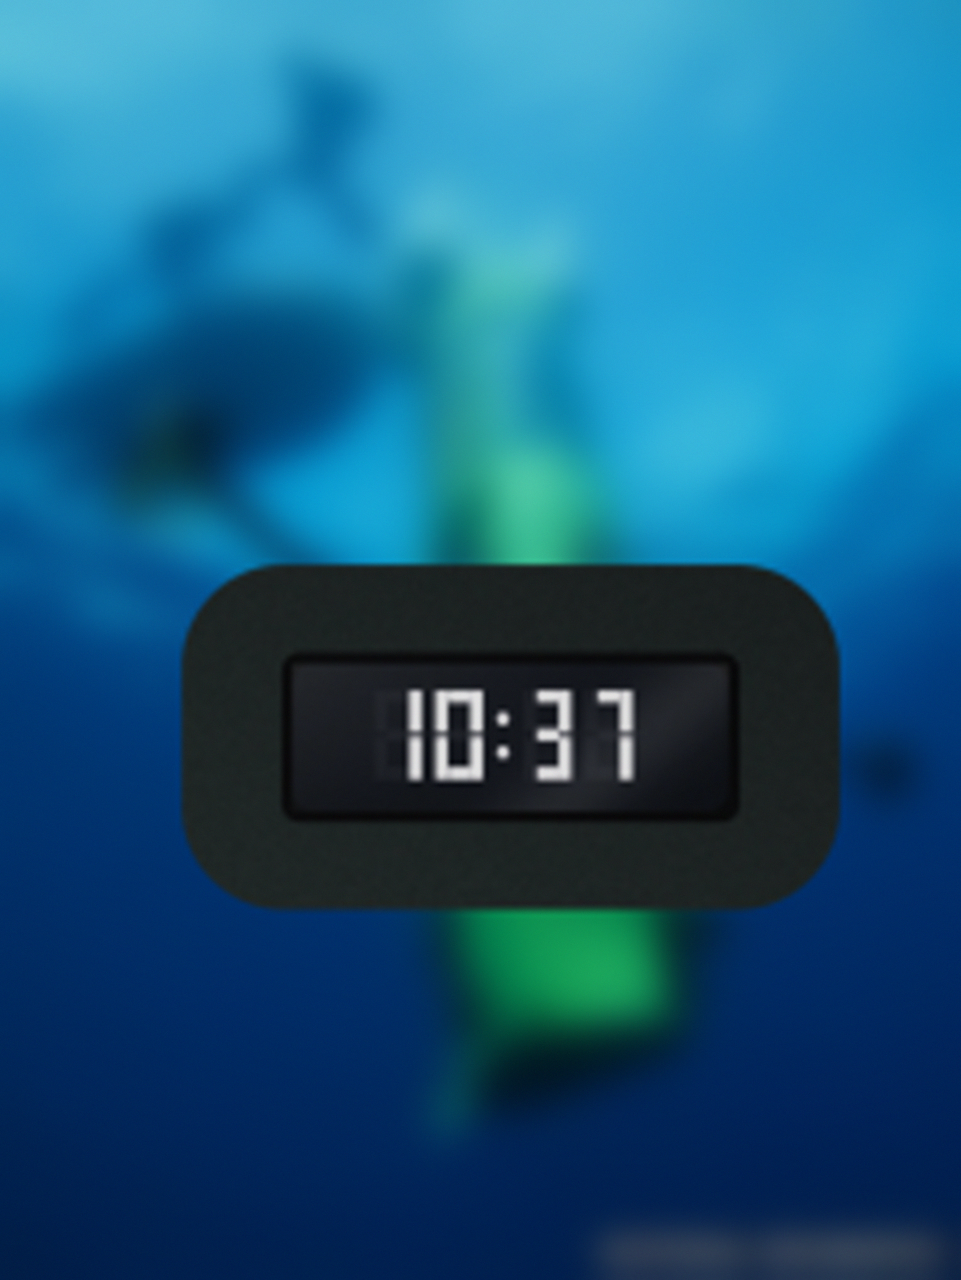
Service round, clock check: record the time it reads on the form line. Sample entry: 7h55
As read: 10h37
